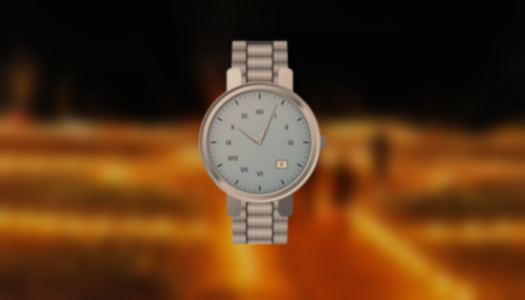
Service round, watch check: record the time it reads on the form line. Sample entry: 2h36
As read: 10h04
